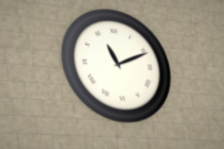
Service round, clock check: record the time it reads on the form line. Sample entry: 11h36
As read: 11h11
